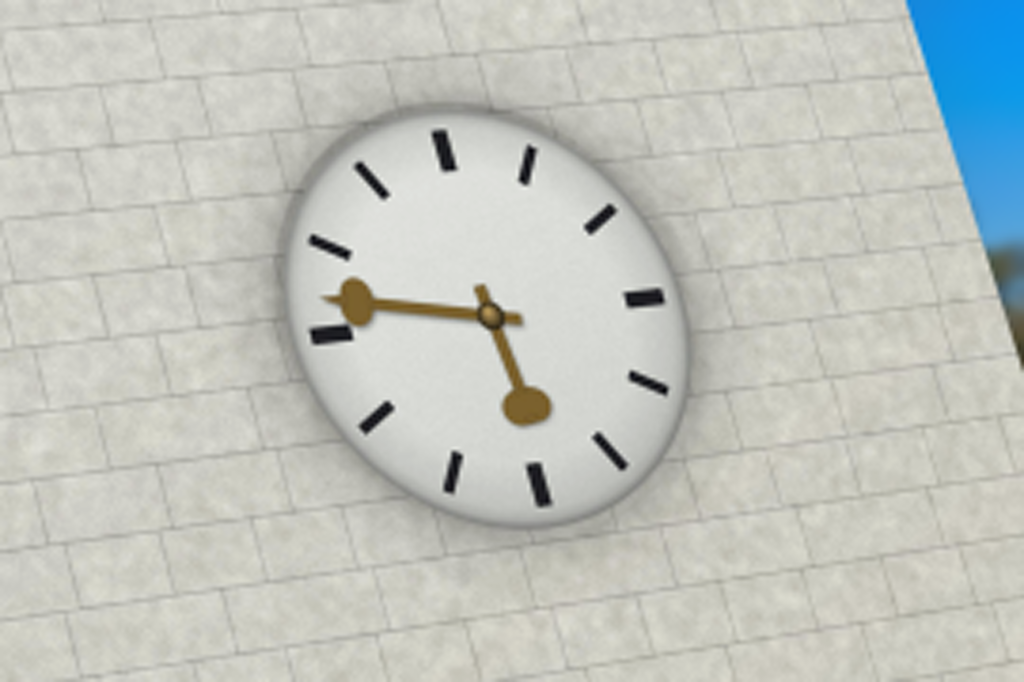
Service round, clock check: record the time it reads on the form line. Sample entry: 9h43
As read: 5h47
